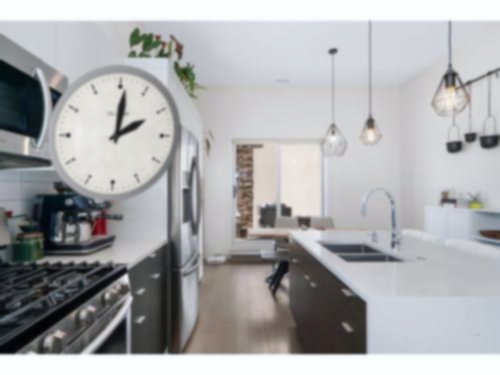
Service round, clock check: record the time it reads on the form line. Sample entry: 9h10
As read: 2h01
